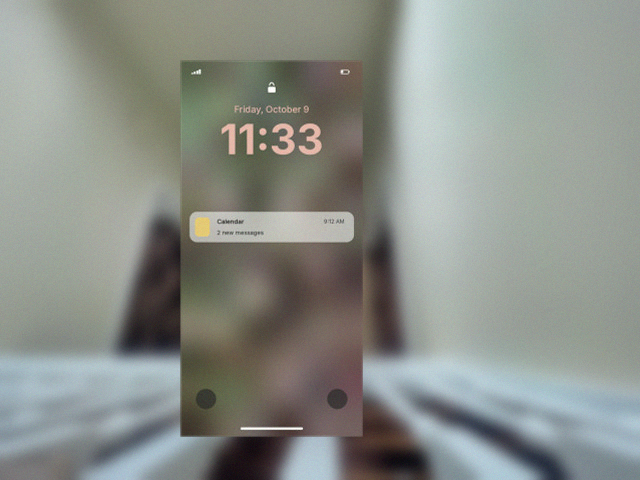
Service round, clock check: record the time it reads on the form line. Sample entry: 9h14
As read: 11h33
